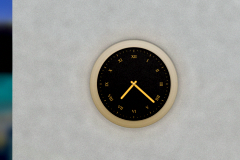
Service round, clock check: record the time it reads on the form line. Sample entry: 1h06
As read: 7h22
